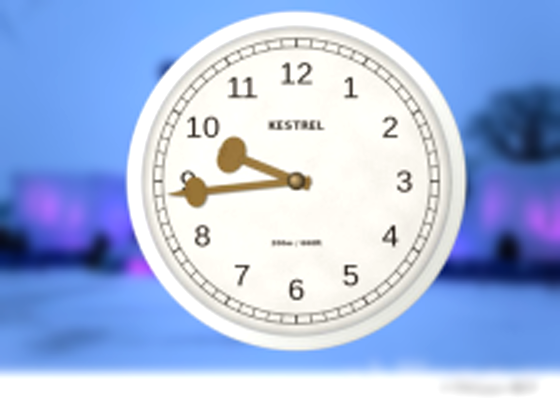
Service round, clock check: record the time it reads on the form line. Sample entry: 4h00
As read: 9h44
